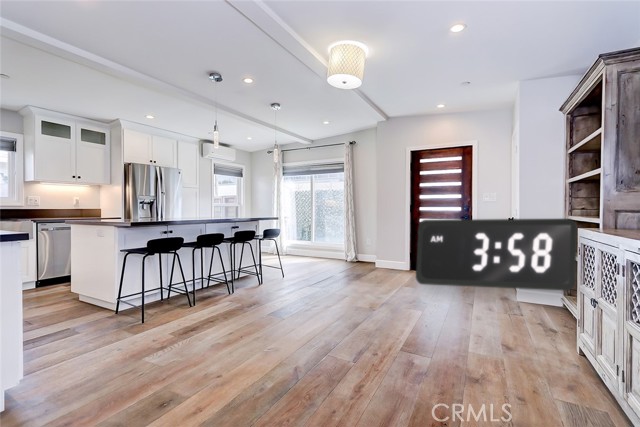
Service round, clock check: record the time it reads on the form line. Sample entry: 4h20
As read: 3h58
